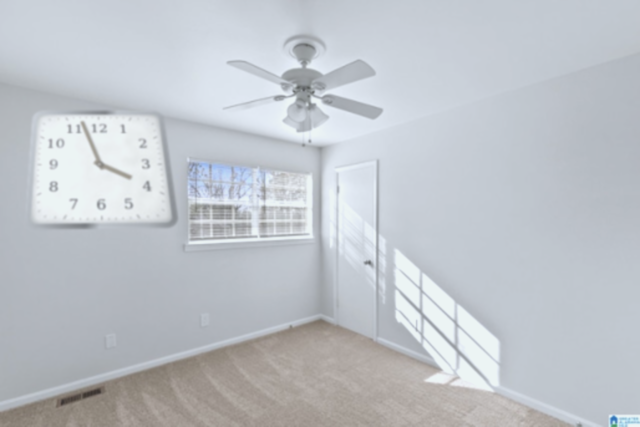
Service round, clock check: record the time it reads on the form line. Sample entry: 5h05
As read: 3h57
